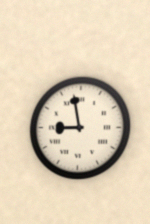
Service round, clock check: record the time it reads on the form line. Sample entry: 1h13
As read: 8h58
